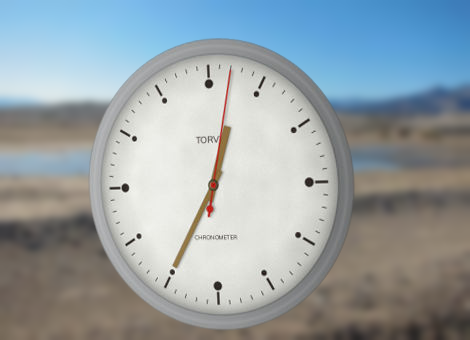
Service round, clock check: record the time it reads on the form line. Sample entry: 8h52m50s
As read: 12h35m02s
